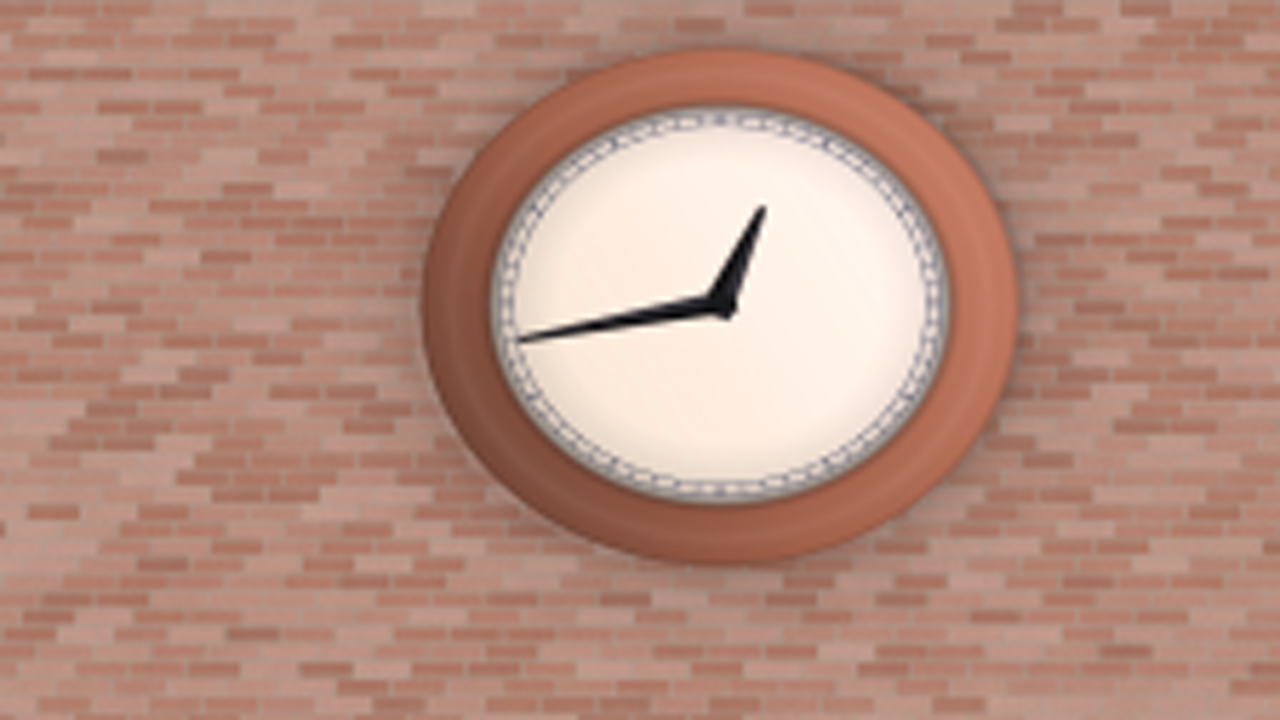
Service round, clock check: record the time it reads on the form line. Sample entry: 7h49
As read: 12h43
